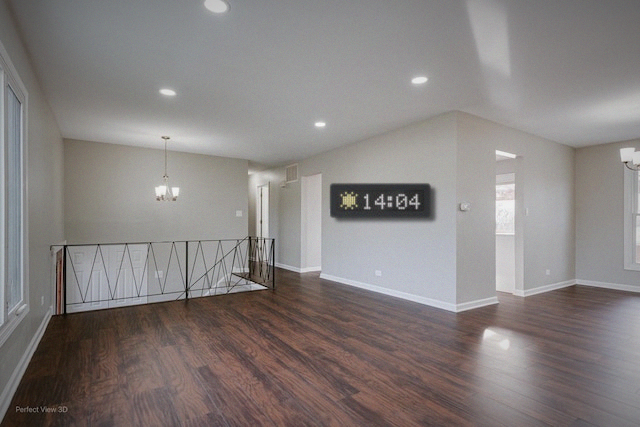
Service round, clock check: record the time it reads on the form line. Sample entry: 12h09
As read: 14h04
